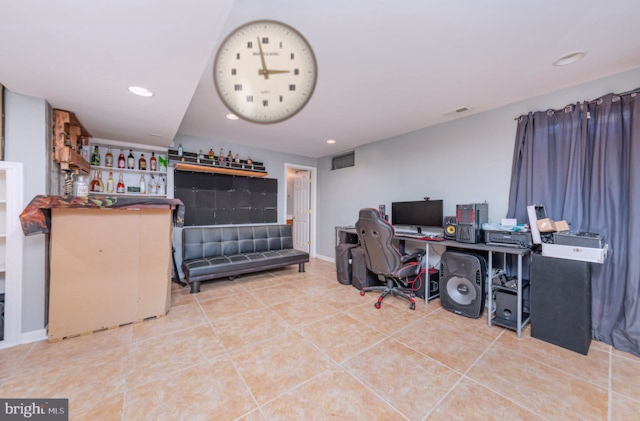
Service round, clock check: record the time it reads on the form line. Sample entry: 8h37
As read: 2h58
